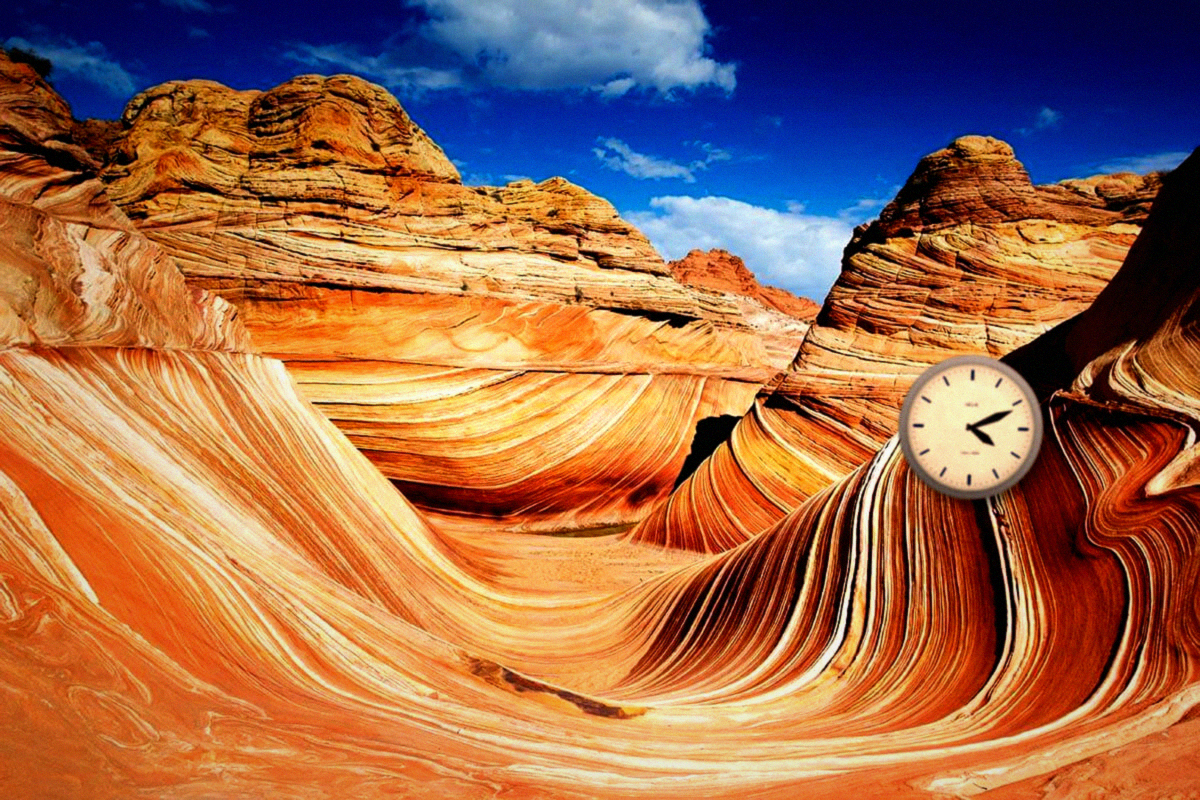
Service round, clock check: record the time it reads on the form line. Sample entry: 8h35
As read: 4h11
